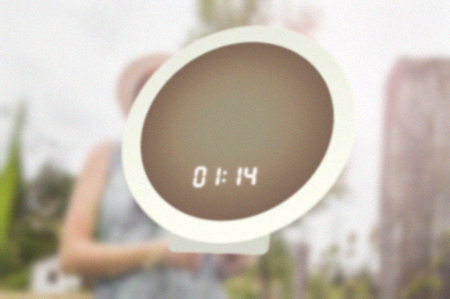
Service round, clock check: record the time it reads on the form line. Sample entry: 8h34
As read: 1h14
